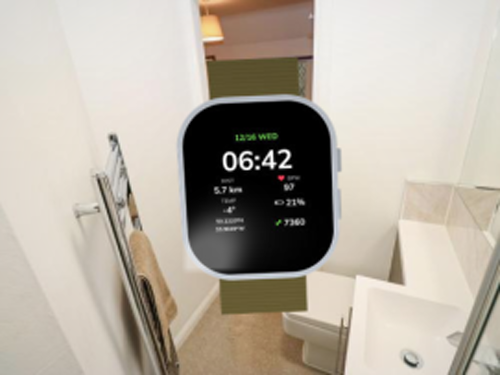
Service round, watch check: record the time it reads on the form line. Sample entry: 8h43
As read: 6h42
